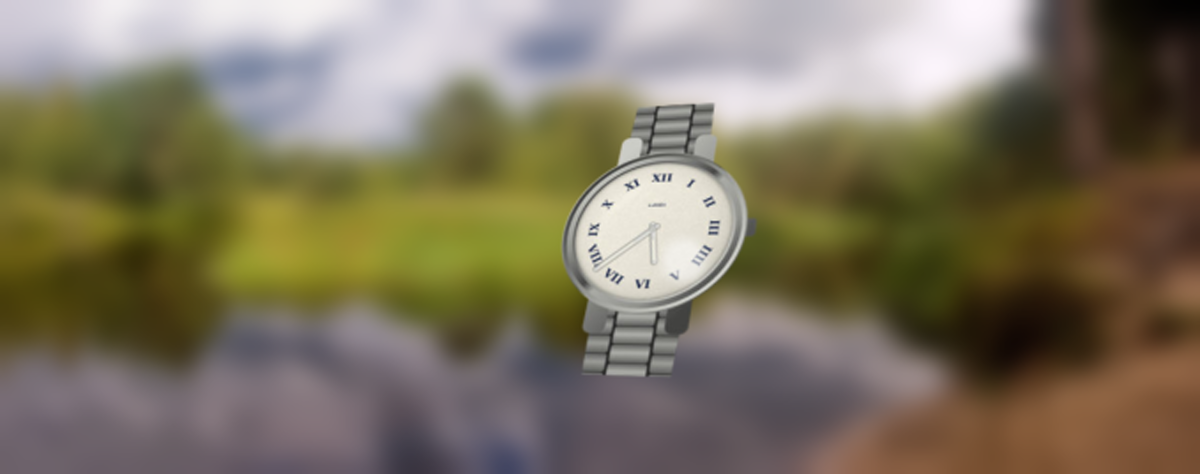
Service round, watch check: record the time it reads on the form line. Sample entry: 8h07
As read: 5h38
